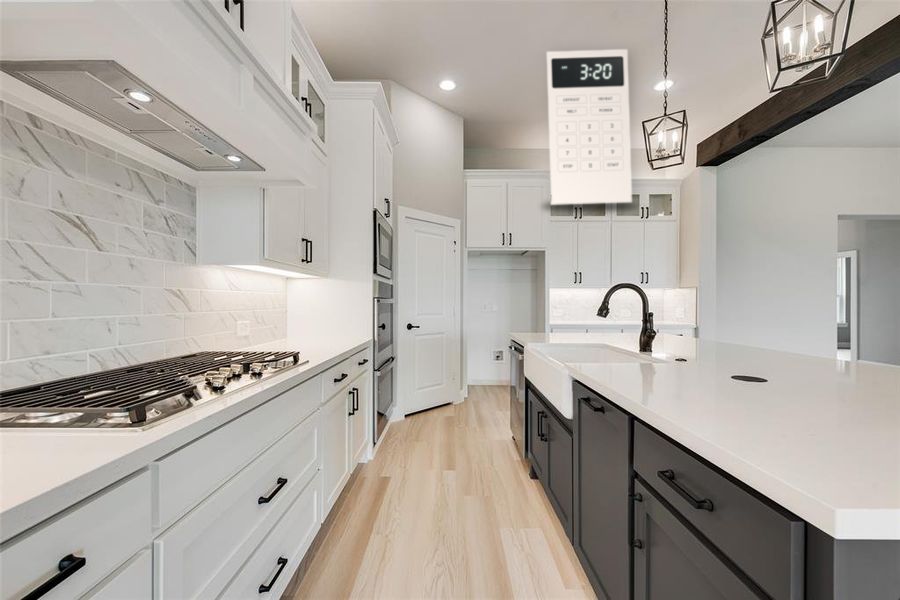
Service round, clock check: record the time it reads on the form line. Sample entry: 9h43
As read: 3h20
